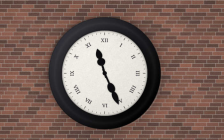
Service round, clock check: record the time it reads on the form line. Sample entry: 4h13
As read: 11h26
